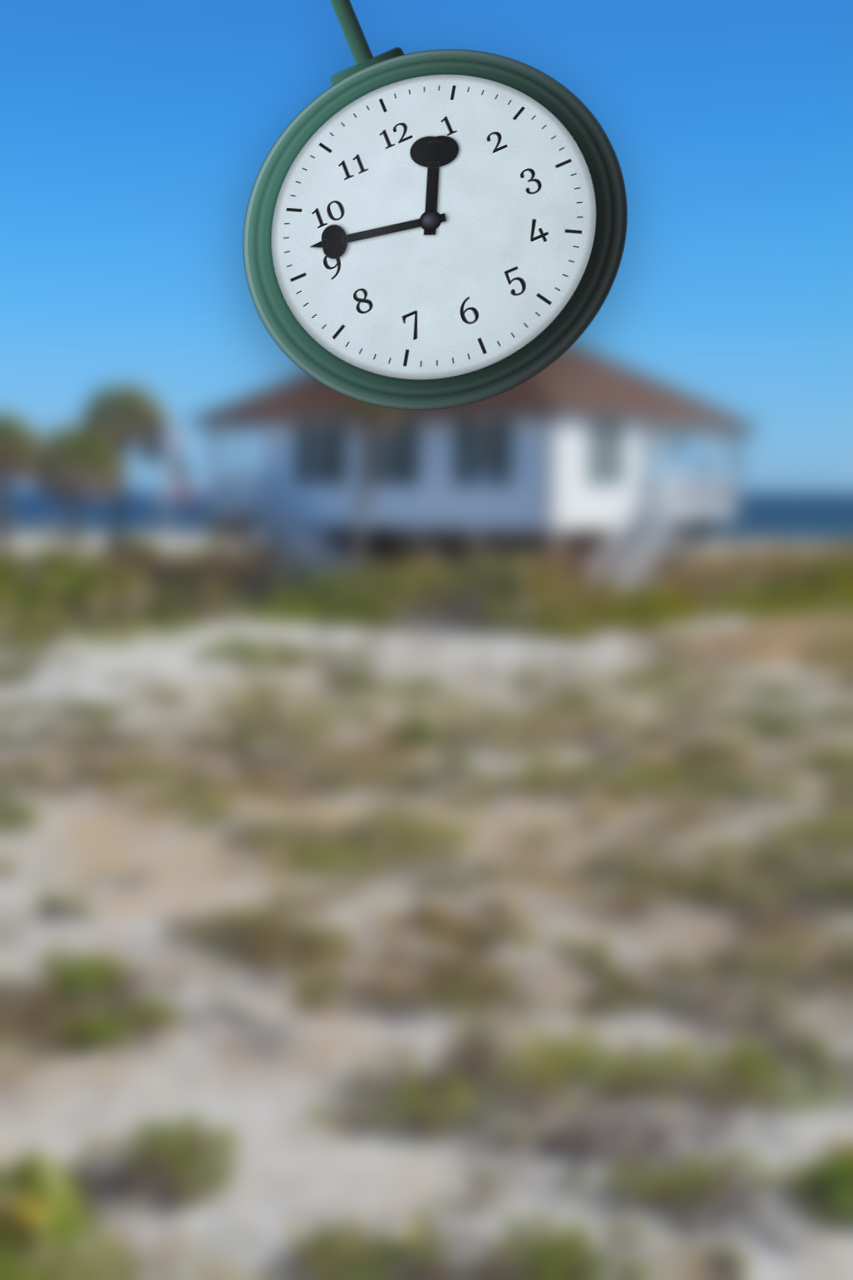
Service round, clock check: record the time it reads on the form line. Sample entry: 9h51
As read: 12h47
